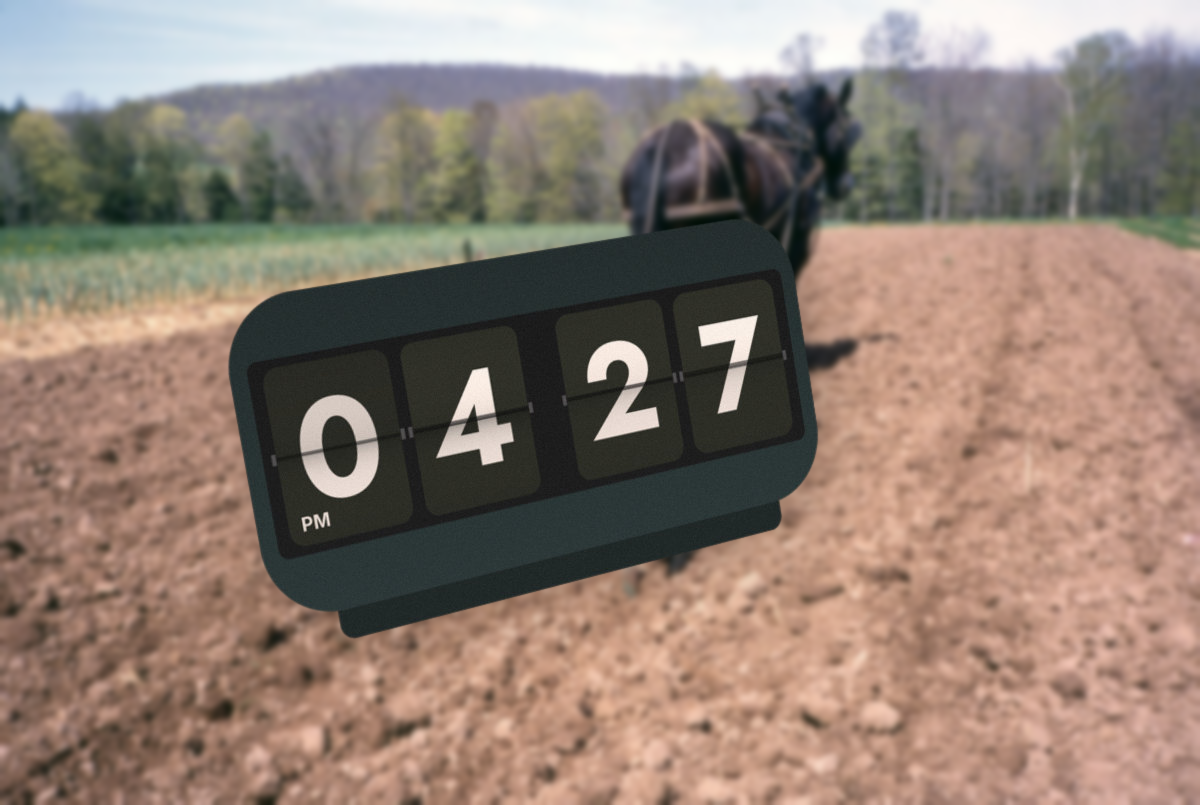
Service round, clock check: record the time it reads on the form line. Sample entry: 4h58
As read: 4h27
